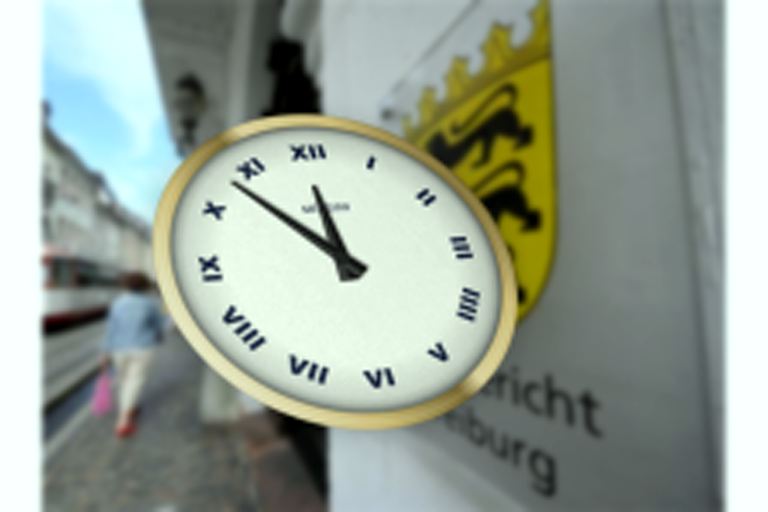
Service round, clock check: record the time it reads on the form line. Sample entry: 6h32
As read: 11h53
